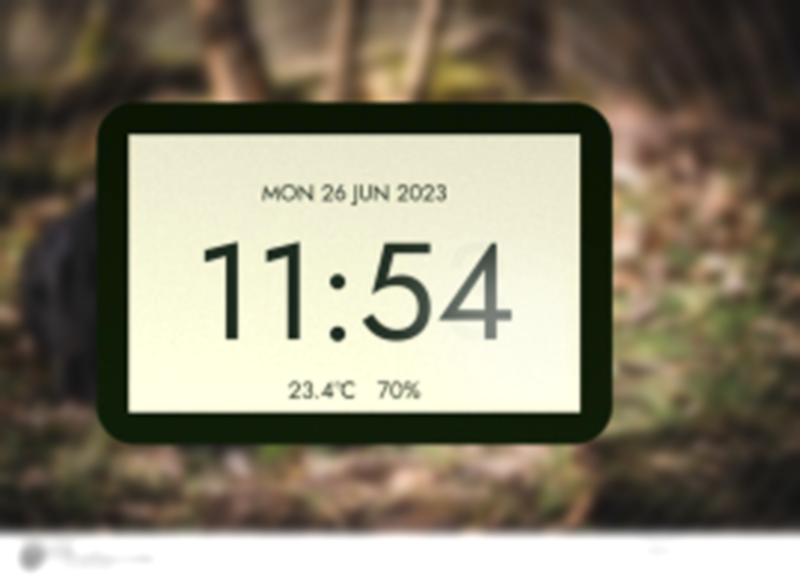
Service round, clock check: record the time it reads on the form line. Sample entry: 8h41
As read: 11h54
